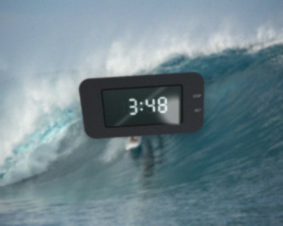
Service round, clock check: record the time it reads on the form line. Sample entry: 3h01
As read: 3h48
